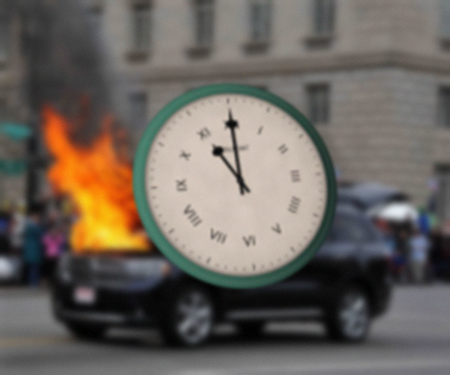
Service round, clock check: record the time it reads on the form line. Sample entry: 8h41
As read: 11h00
